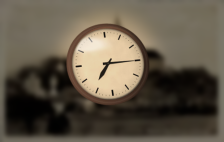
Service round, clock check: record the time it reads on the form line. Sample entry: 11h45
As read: 7h15
